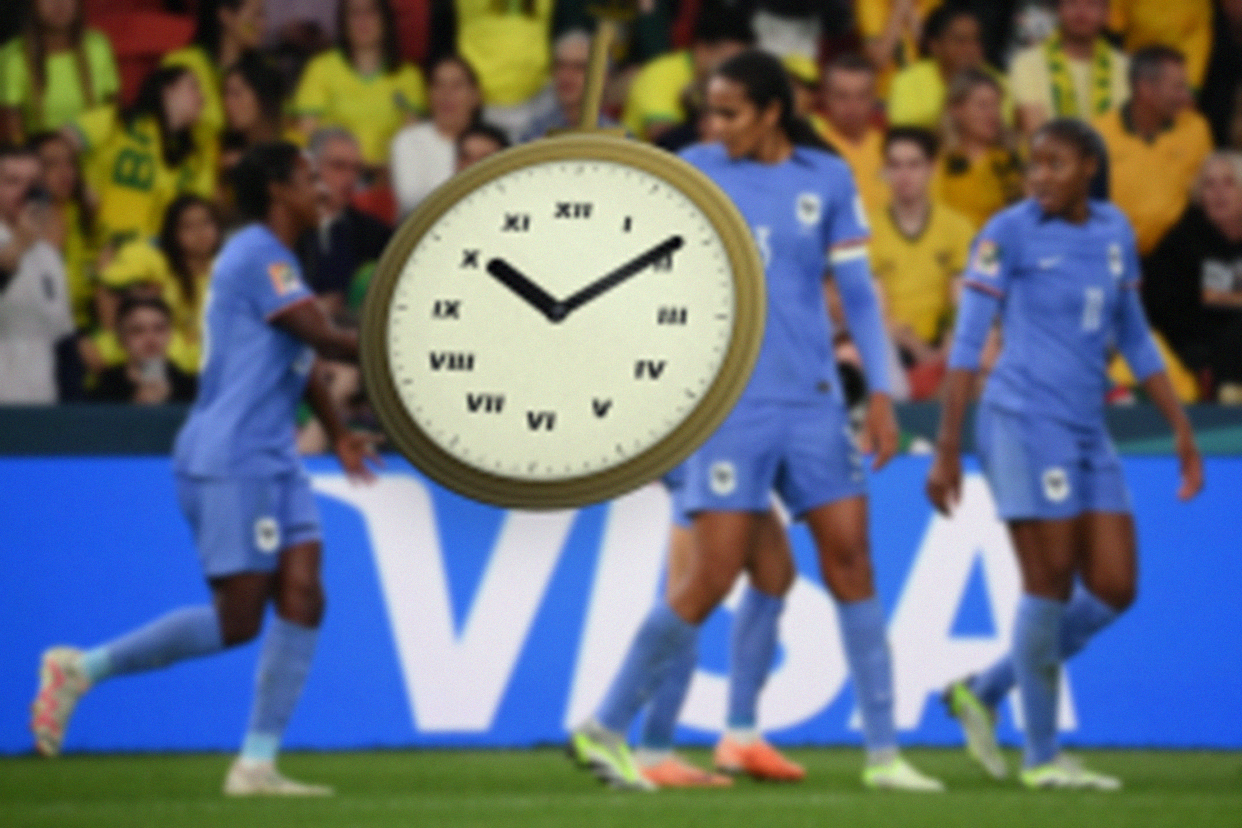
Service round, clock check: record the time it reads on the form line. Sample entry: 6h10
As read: 10h09
